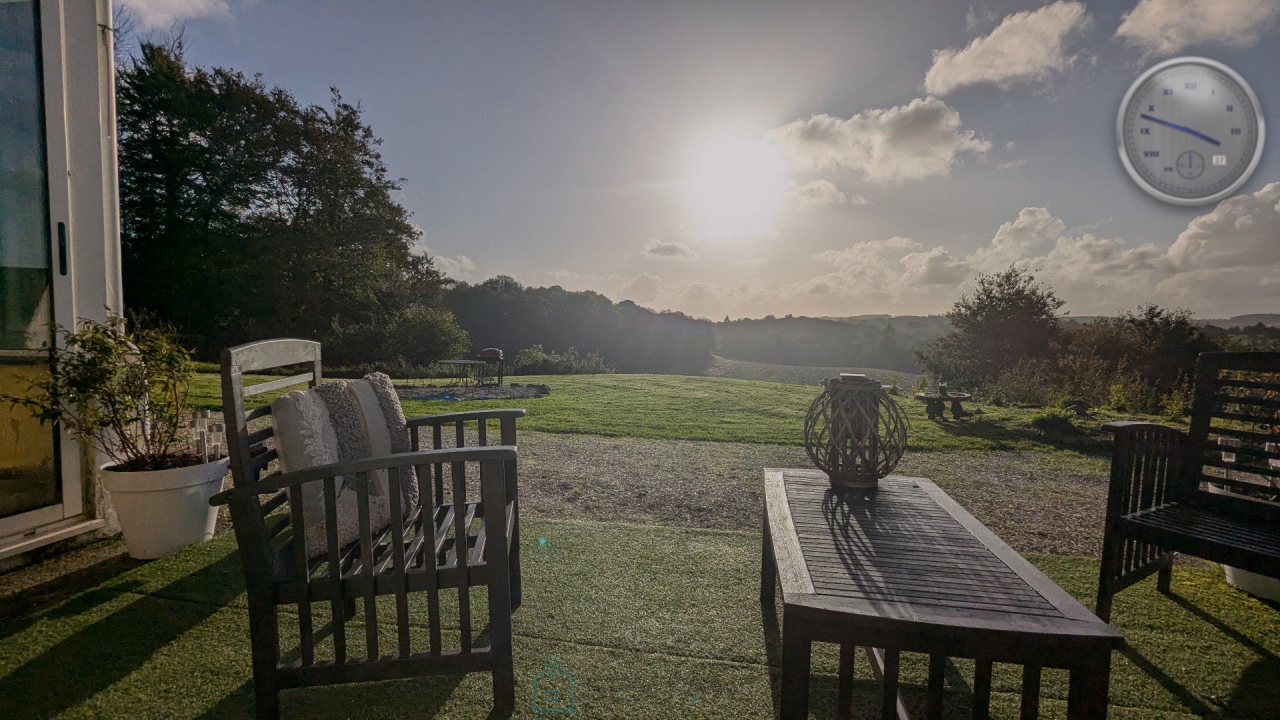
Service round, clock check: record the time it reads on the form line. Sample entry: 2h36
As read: 3h48
